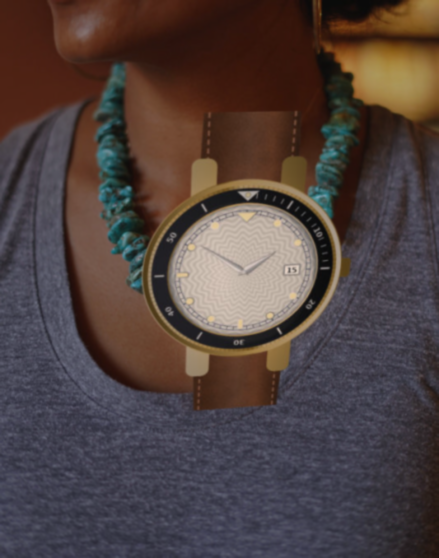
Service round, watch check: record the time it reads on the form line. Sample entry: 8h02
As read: 1h51
